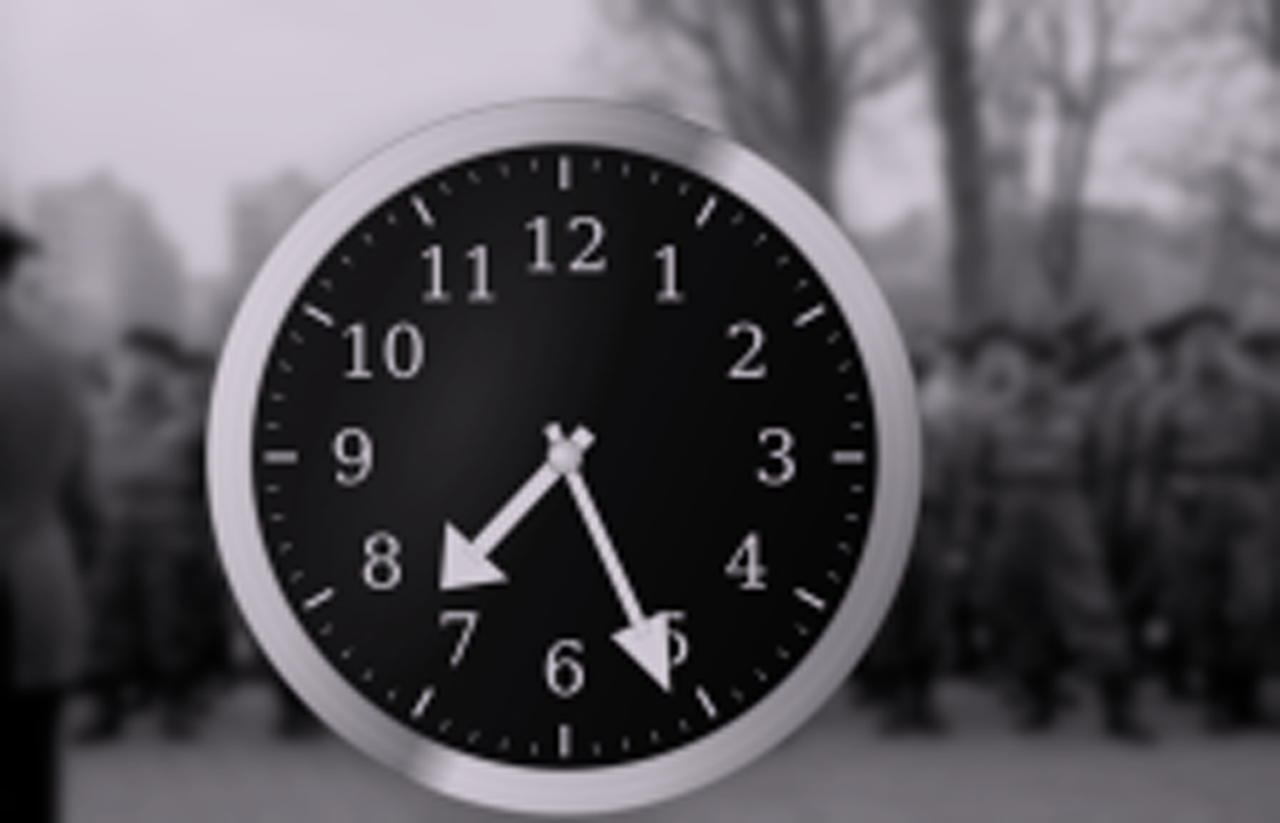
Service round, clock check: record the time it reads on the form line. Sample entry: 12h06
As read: 7h26
